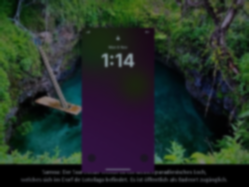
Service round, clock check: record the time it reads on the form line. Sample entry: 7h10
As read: 1h14
